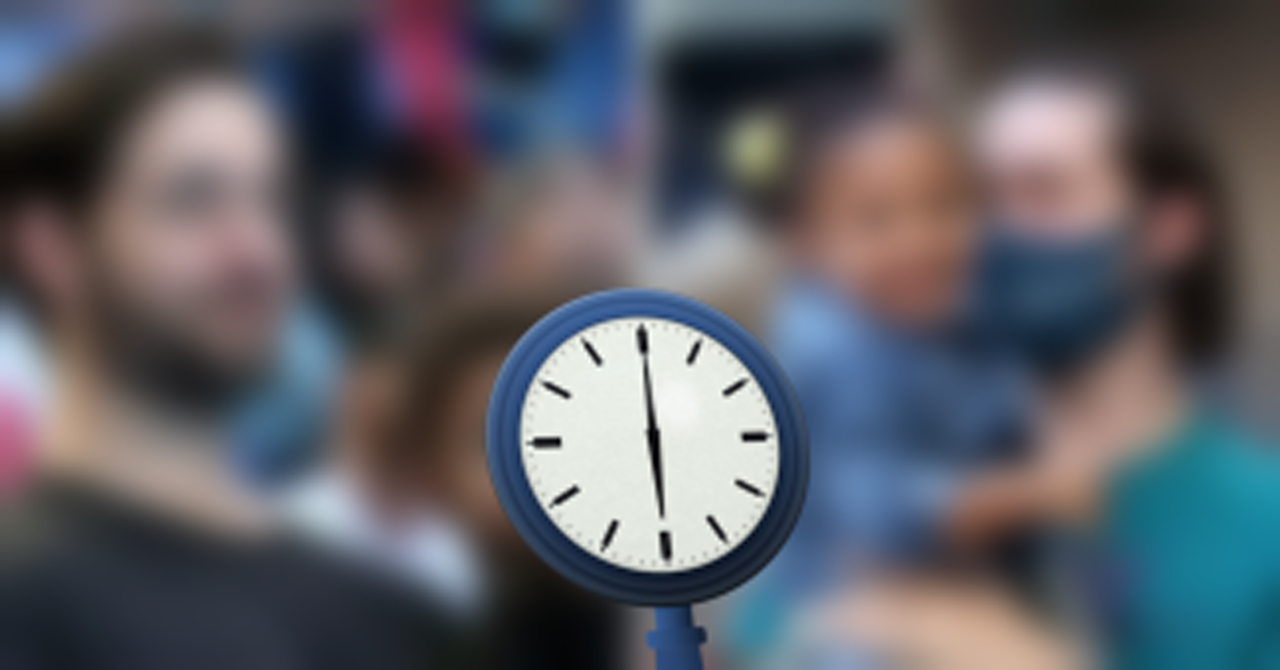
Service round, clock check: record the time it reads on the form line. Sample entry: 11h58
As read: 6h00
